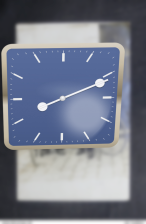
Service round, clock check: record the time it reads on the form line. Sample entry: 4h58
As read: 8h11
